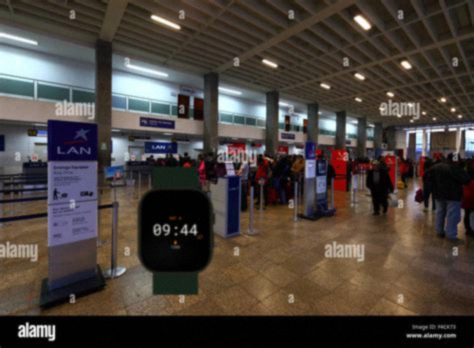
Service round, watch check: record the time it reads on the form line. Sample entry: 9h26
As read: 9h44
